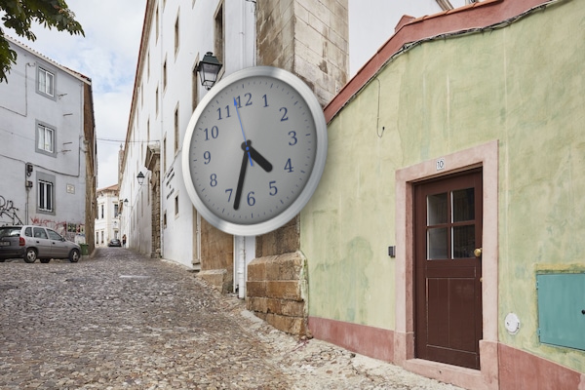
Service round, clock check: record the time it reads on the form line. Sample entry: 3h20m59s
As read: 4h32m58s
